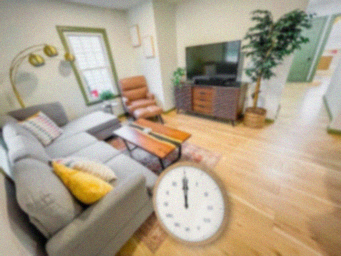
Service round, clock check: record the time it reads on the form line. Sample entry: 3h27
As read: 12h00
